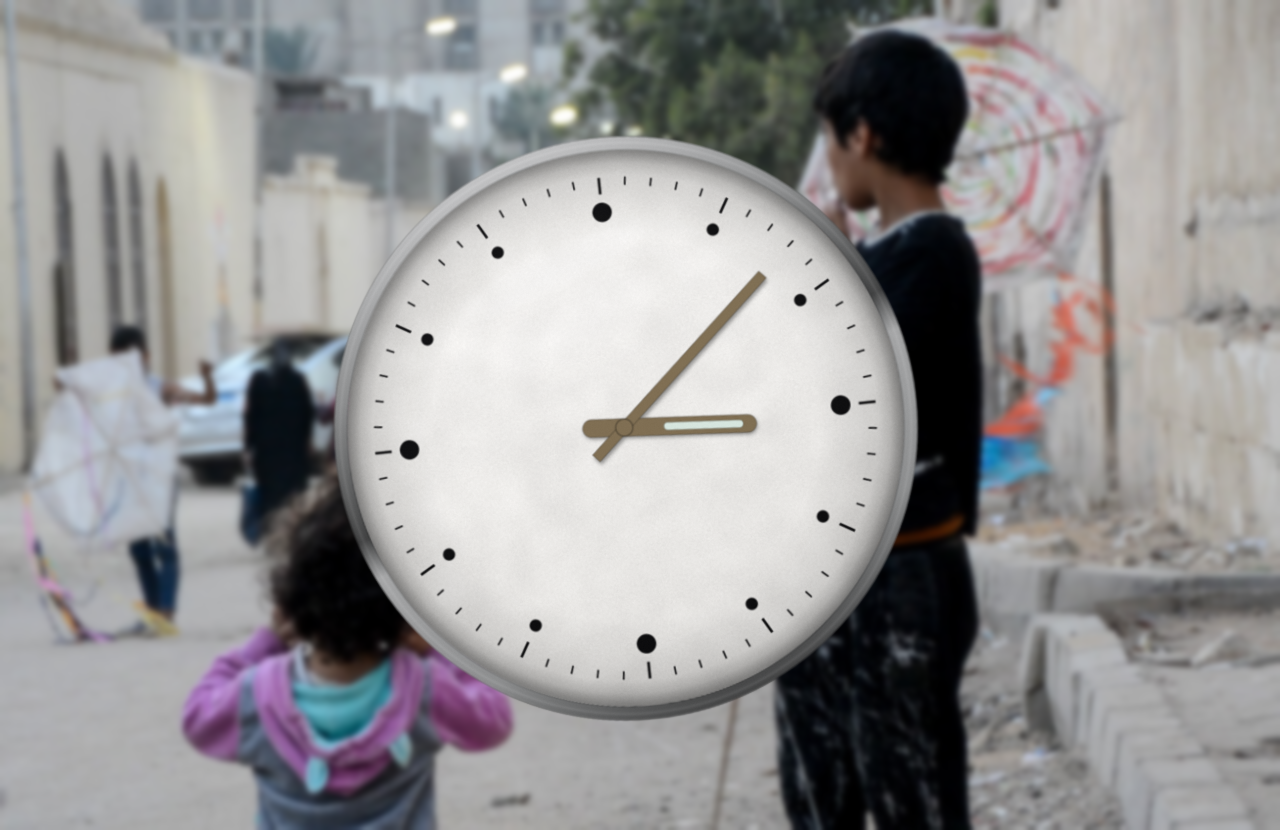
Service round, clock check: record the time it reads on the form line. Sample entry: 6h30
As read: 3h08
